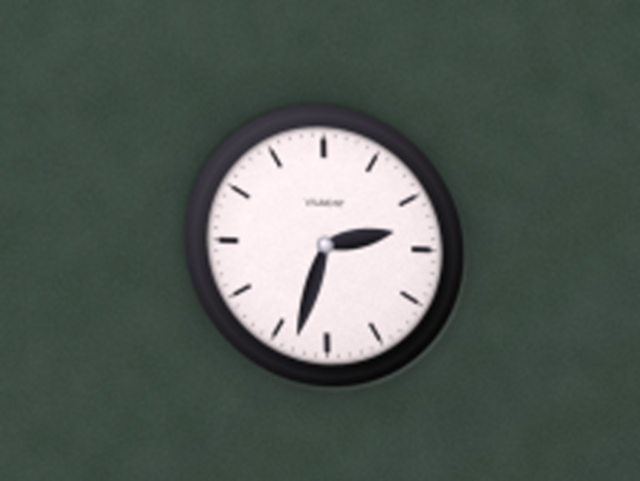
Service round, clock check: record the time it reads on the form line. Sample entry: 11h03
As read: 2h33
